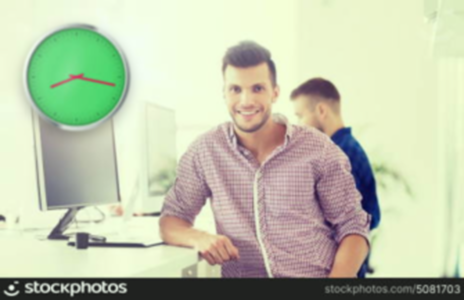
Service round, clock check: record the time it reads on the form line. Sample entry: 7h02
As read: 8h17
